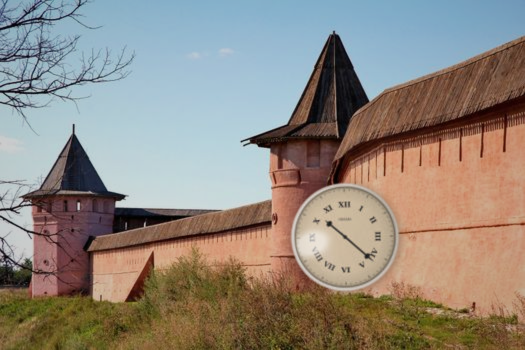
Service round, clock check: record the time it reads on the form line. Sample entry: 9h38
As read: 10h22
